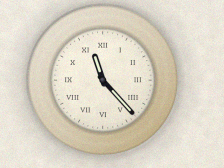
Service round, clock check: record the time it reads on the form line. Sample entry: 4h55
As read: 11h23
